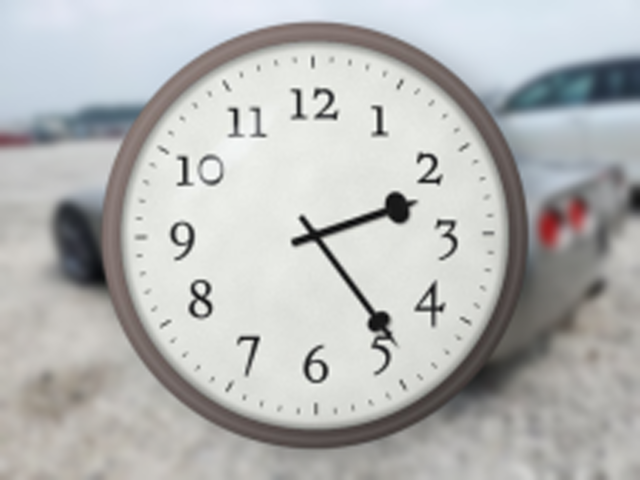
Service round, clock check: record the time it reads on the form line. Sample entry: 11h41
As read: 2h24
